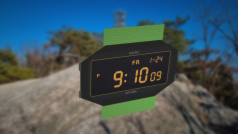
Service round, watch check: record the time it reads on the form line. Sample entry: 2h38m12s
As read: 9h10m09s
